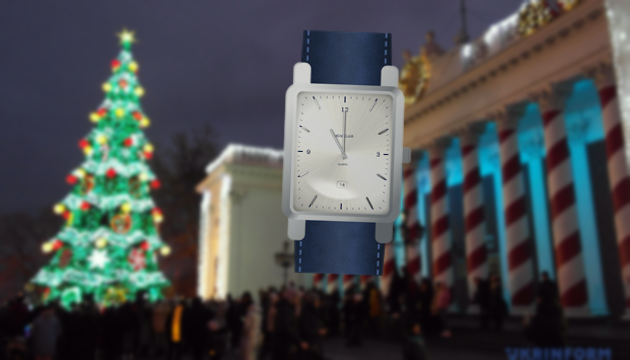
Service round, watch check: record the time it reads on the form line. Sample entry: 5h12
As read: 11h00
